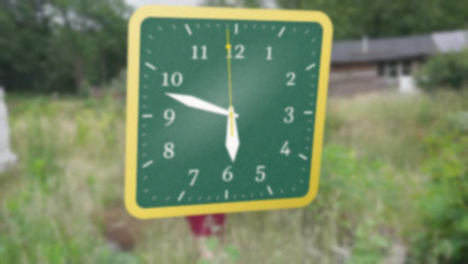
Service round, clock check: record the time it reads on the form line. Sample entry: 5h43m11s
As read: 5h47m59s
